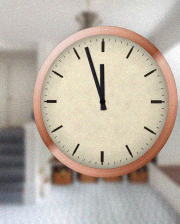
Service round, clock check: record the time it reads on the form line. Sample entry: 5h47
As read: 11h57
